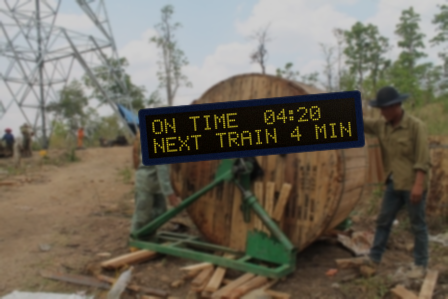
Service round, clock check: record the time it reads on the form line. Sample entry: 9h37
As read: 4h20
